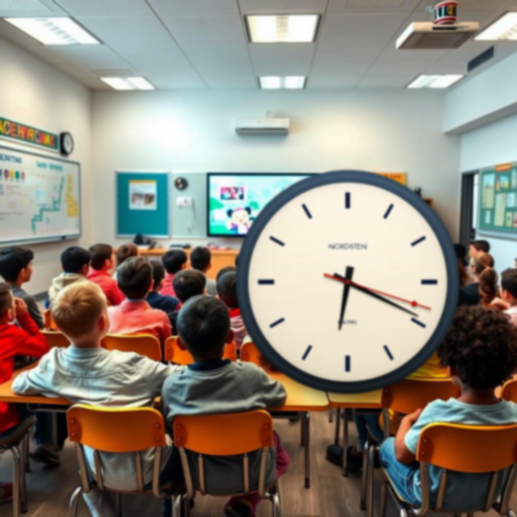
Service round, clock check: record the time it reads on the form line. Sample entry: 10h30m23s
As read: 6h19m18s
